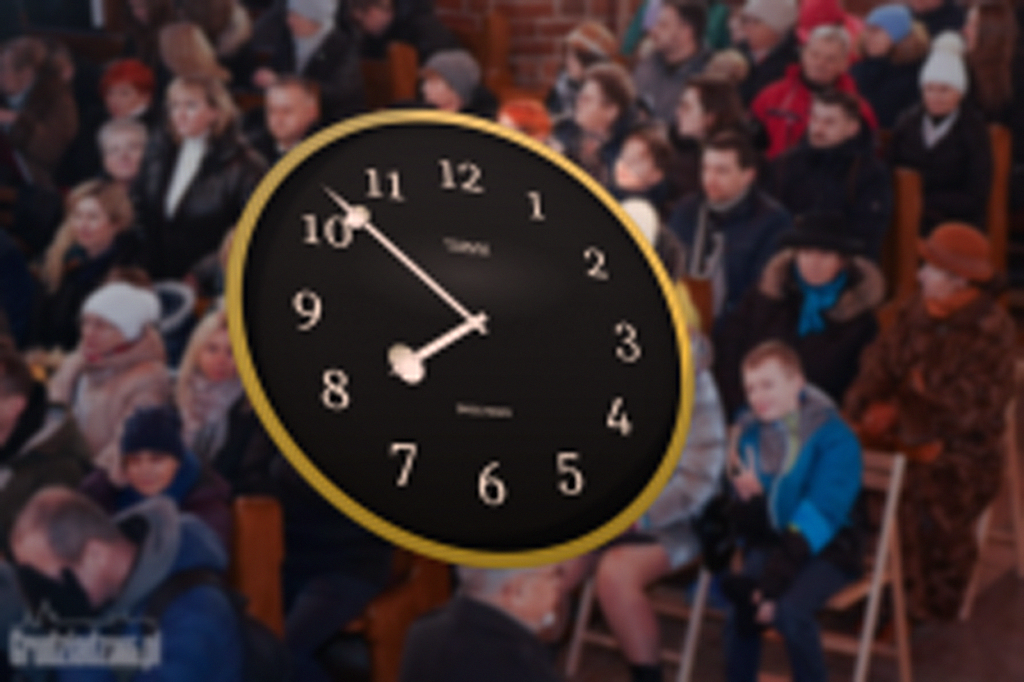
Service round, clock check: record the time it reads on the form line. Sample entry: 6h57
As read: 7h52
